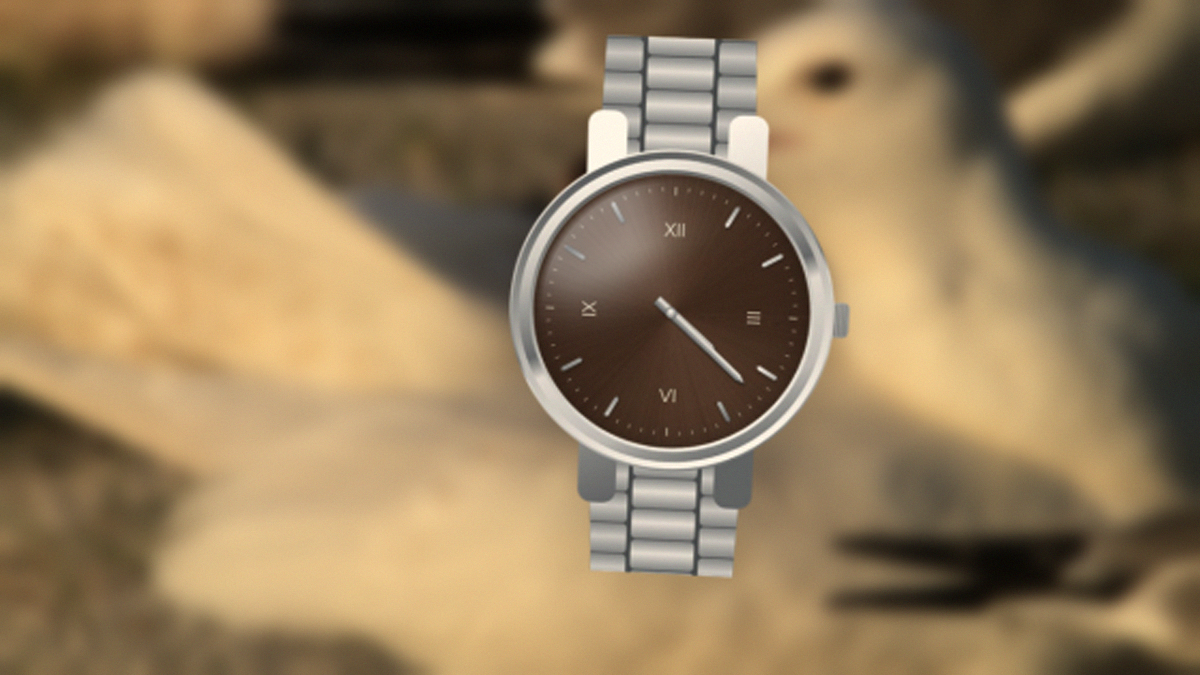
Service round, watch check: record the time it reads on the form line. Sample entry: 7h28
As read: 4h22
